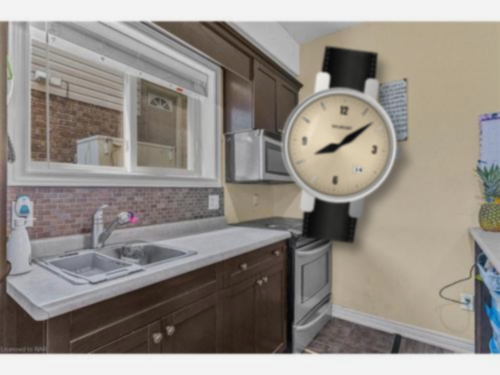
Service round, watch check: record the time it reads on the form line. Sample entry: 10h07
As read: 8h08
